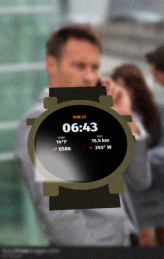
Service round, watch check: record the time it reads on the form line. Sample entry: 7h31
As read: 6h43
